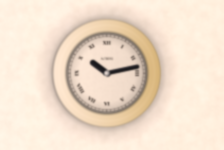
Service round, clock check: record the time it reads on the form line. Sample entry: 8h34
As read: 10h13
